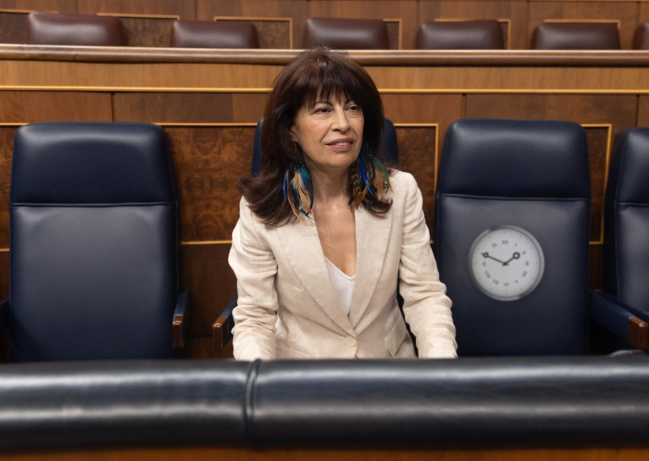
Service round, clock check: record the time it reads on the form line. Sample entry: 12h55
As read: 1h49
